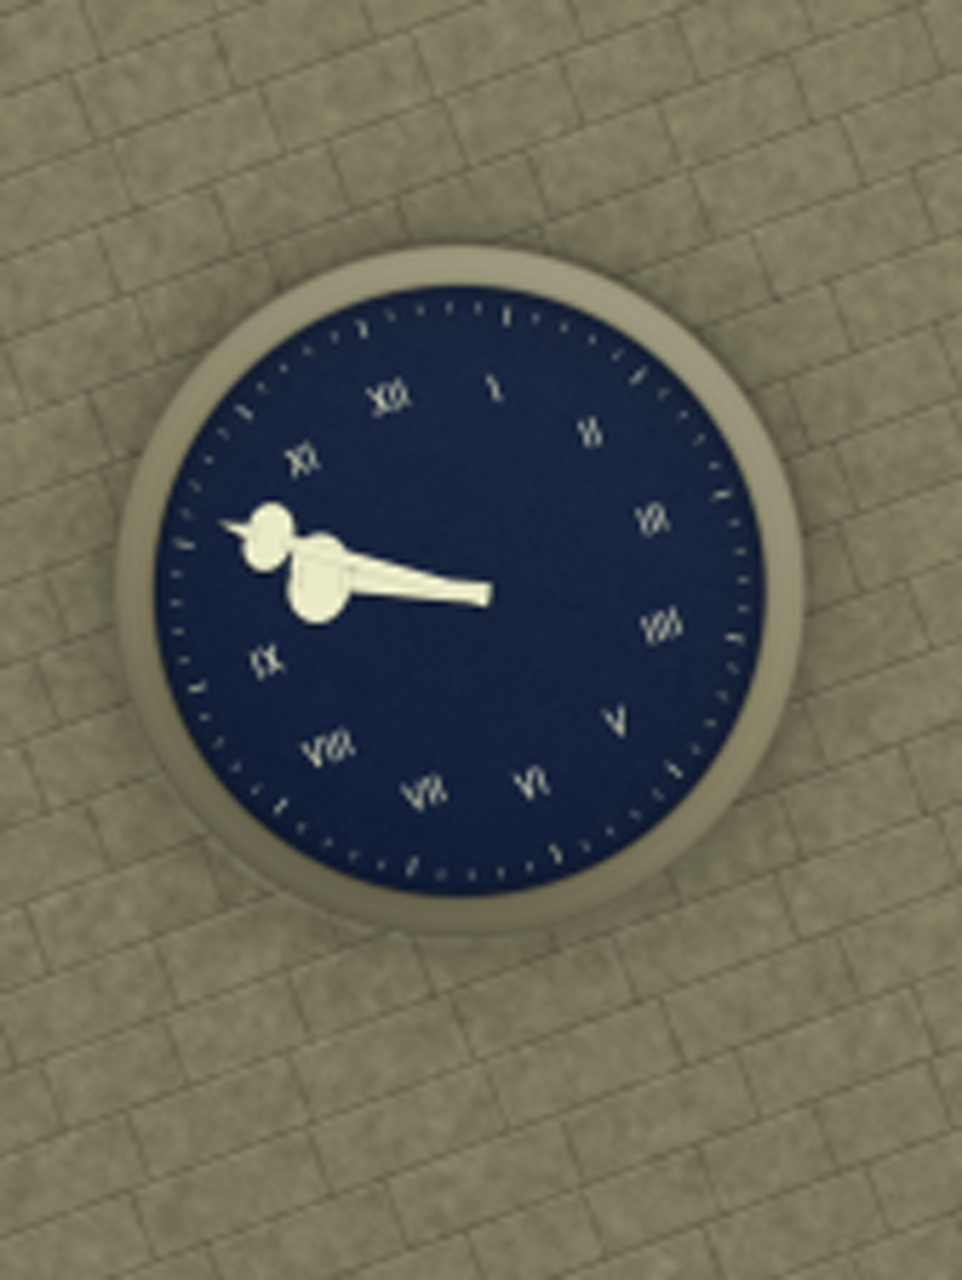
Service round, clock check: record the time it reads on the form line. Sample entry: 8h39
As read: 9h51
